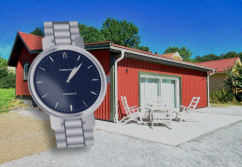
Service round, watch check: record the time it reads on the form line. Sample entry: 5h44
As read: 1h07
